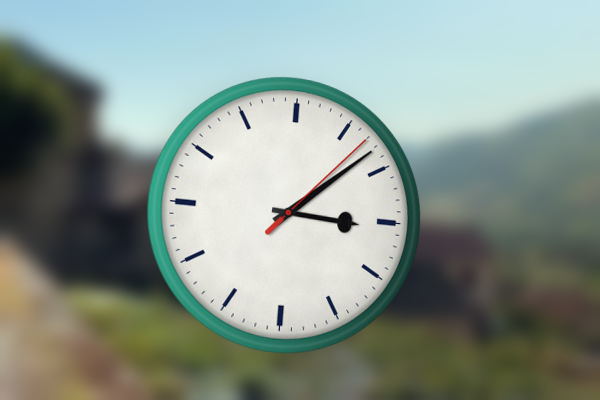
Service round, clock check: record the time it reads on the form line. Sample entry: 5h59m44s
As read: 3h08m07s
